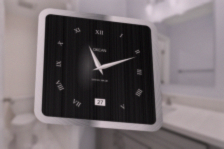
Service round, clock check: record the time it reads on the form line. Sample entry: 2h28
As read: 11h11
